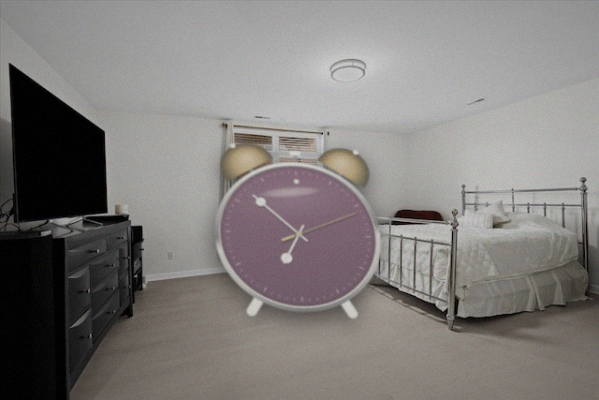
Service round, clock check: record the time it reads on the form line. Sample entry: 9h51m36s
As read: 6h52m11s
